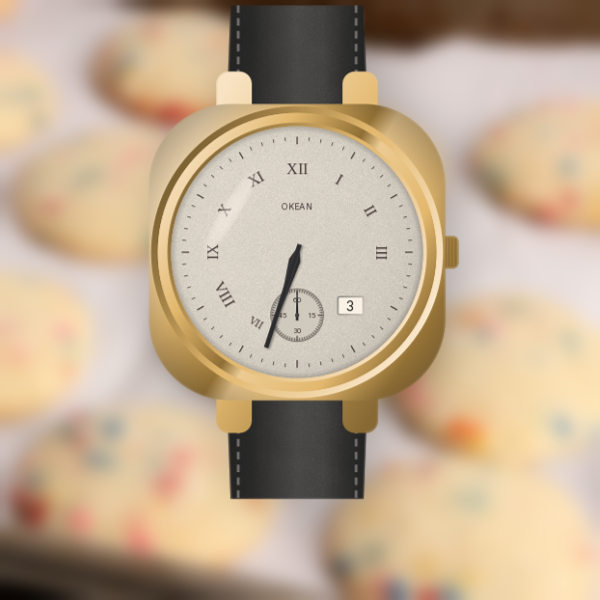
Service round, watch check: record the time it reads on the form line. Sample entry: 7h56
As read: 6h33
